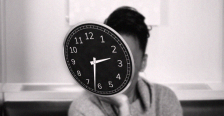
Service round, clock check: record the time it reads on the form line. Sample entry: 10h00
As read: 2h32
